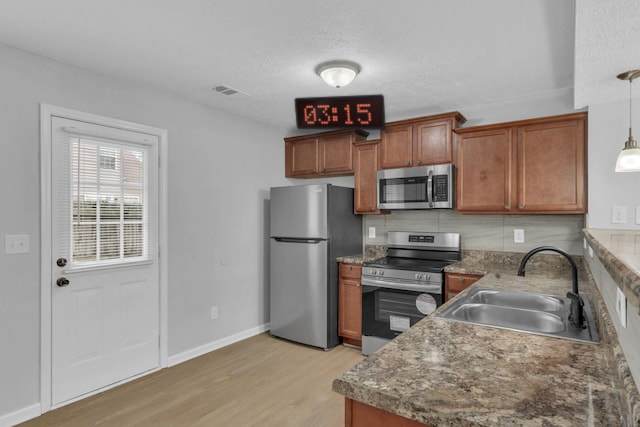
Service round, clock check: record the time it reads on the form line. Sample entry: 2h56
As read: 3h15
